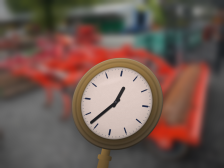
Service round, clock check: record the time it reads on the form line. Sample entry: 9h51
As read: 12h37
